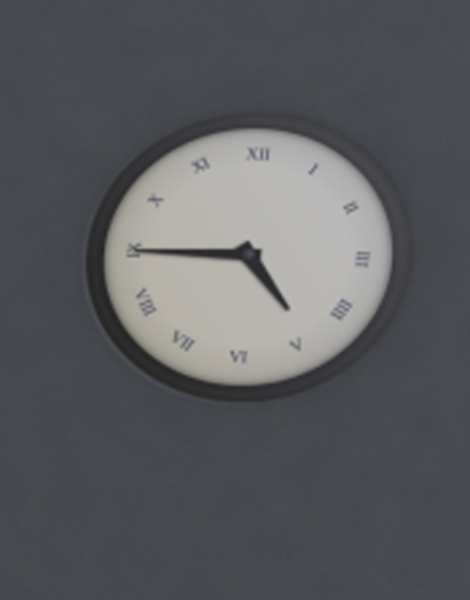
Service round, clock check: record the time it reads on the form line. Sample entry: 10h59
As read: 4h45
